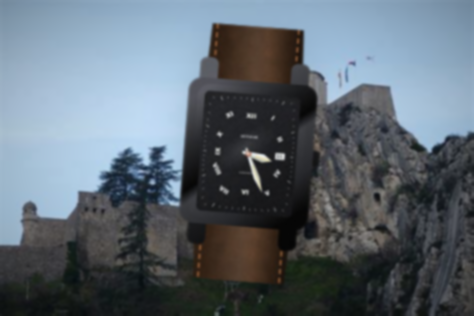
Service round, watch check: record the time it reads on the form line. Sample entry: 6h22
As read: 3h26
